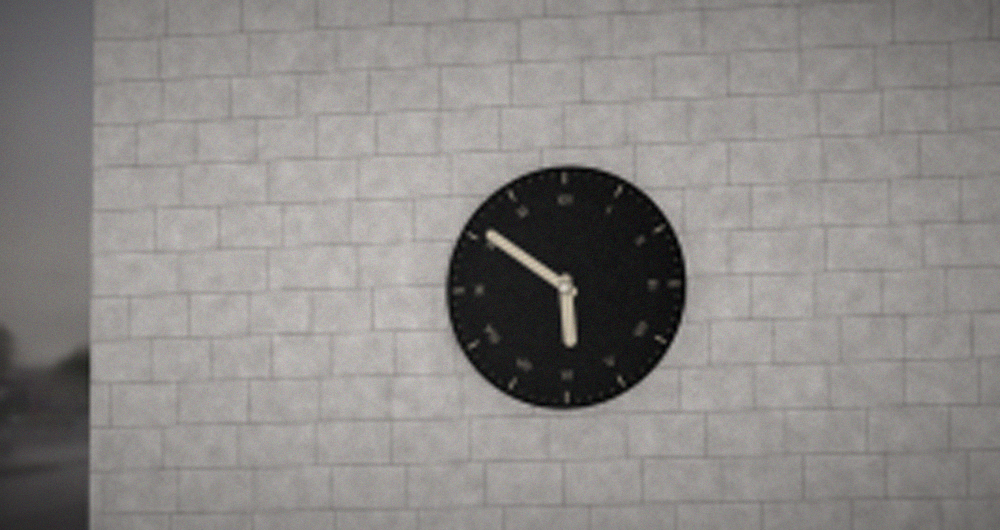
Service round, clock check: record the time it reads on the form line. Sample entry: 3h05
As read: 5h51
